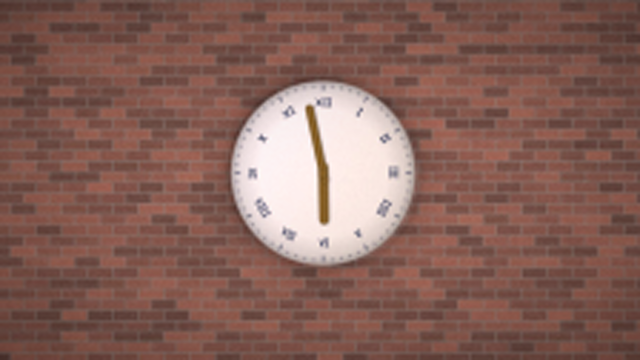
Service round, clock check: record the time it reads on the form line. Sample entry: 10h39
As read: 5h58
